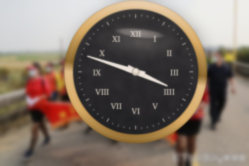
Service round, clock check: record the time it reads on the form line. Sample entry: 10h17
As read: 3h48
